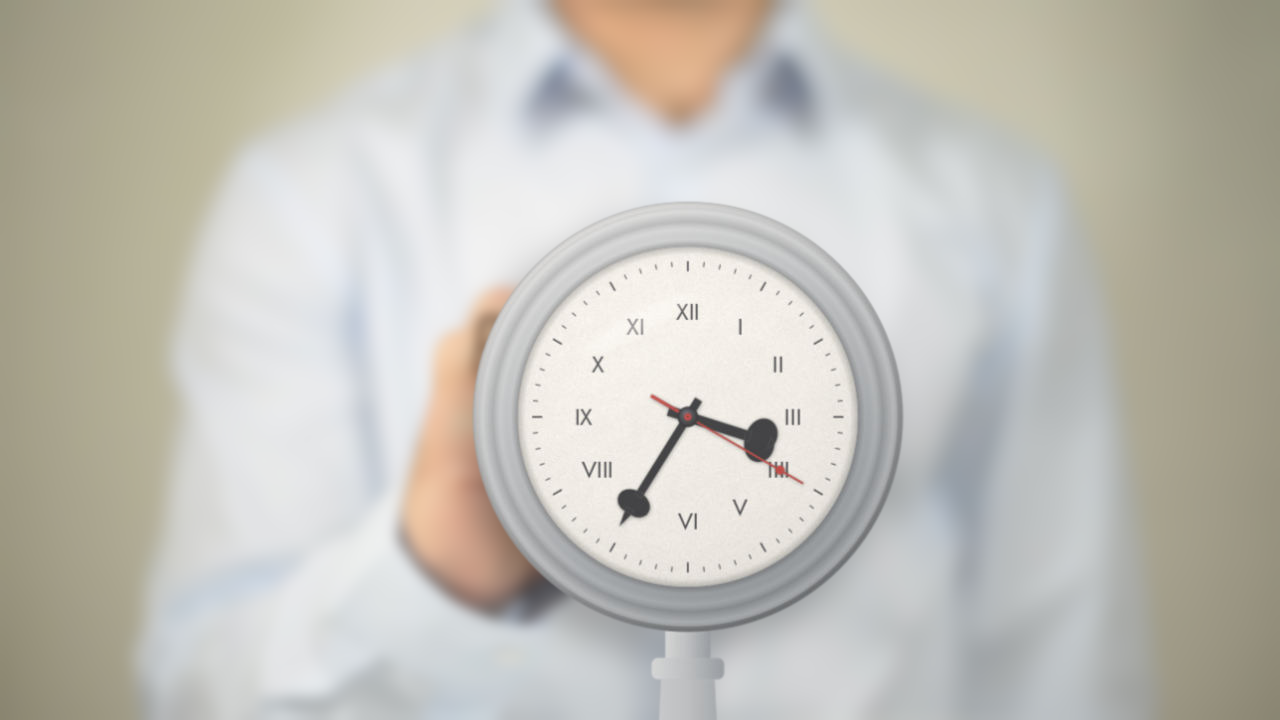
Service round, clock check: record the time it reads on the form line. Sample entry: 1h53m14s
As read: 3h35m20s
